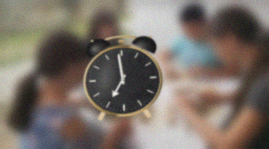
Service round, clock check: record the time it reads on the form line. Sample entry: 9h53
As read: 6h59
